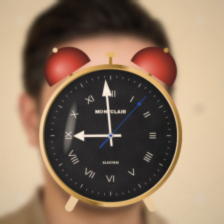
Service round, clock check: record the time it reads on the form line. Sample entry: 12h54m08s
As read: 8h59m07s
